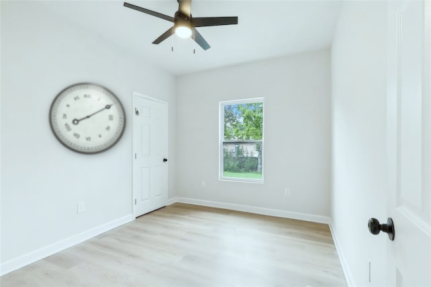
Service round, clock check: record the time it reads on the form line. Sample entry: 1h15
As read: 8h10
